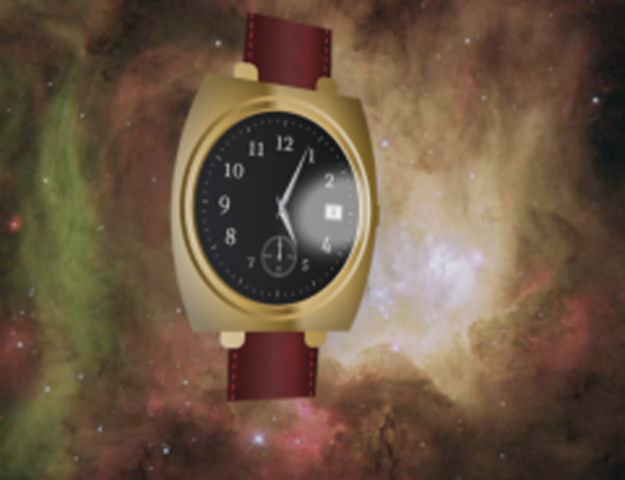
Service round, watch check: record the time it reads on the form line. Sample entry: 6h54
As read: 5h04
